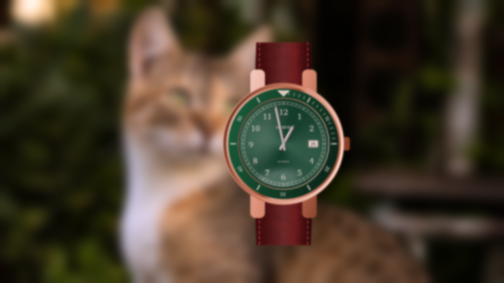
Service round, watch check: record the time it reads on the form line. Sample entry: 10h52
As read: 12h58
